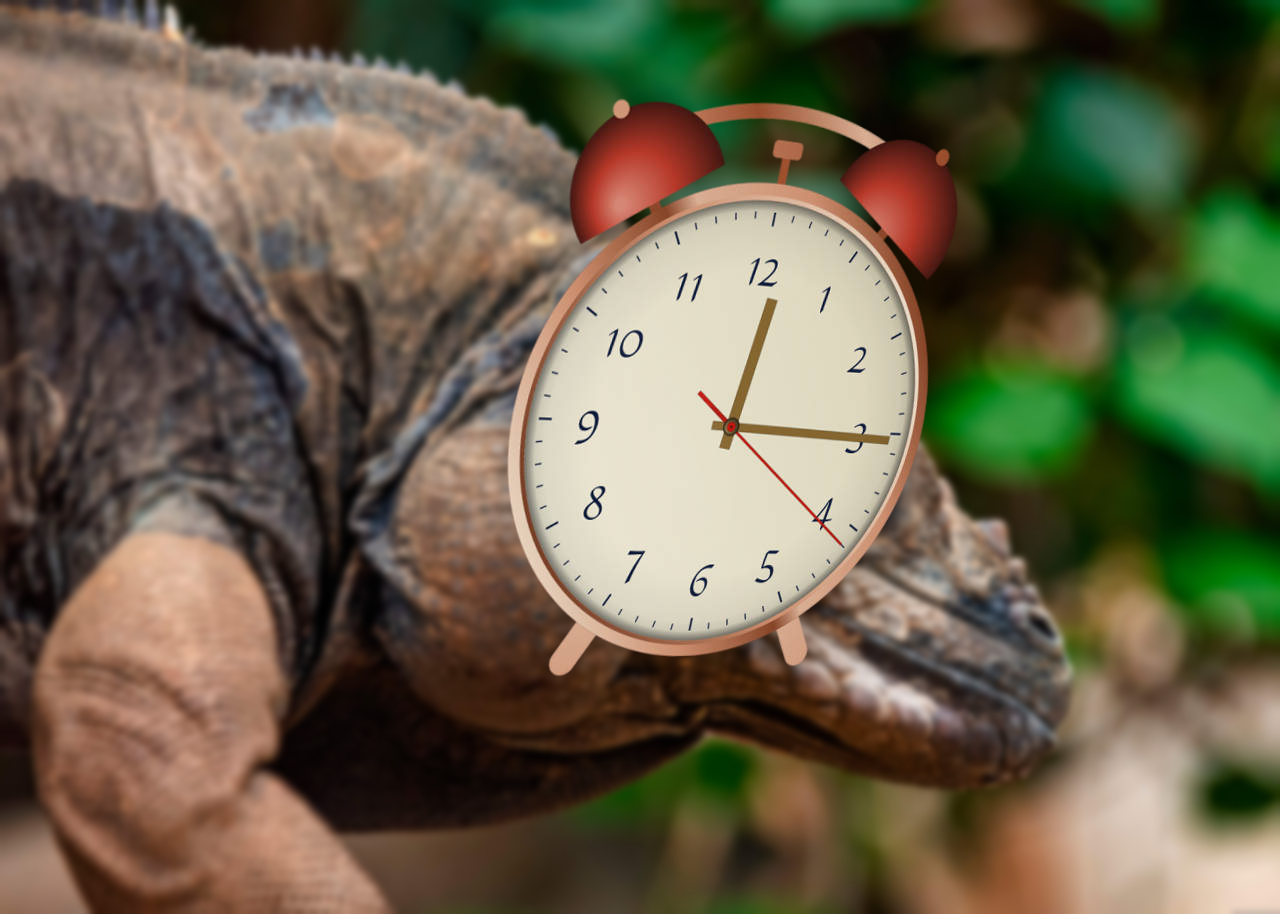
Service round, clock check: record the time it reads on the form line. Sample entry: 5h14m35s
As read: 12h15m21s
